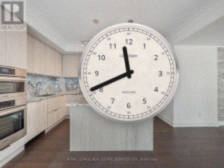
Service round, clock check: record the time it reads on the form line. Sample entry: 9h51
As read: 11h41
